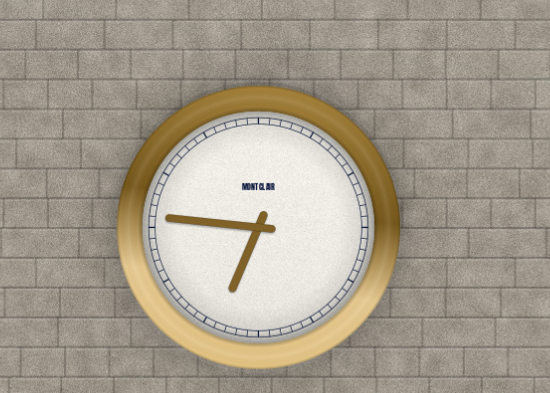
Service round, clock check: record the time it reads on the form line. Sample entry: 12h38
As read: 6h46
